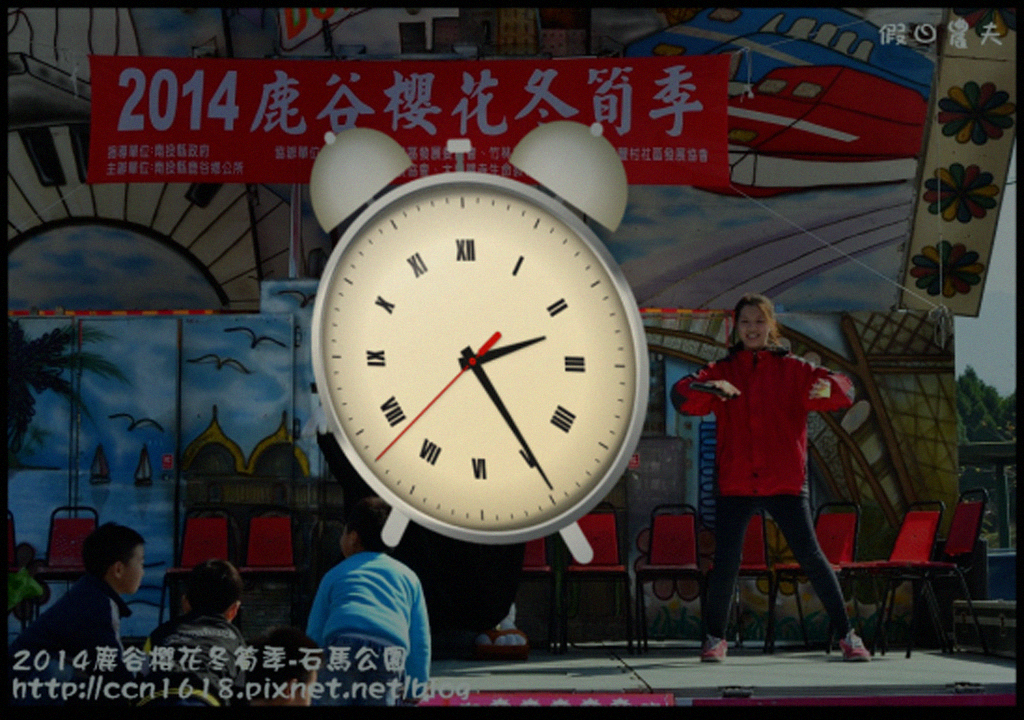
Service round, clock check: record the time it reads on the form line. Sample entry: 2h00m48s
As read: 2h24m38s
